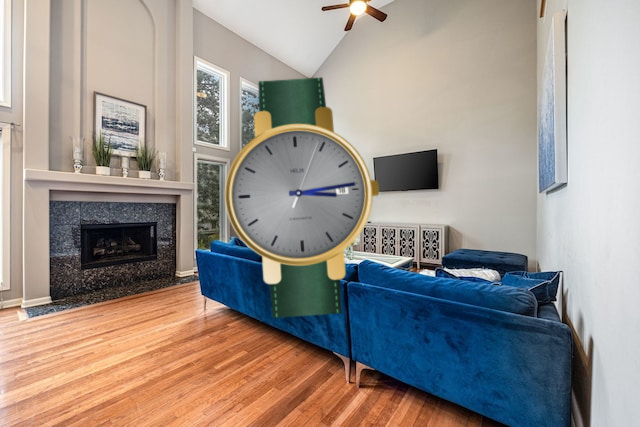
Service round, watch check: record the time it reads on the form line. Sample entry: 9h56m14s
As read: 3h14m04s
